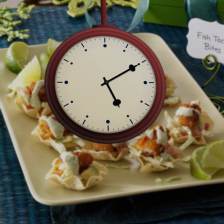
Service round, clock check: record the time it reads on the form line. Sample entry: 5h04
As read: 5h10
